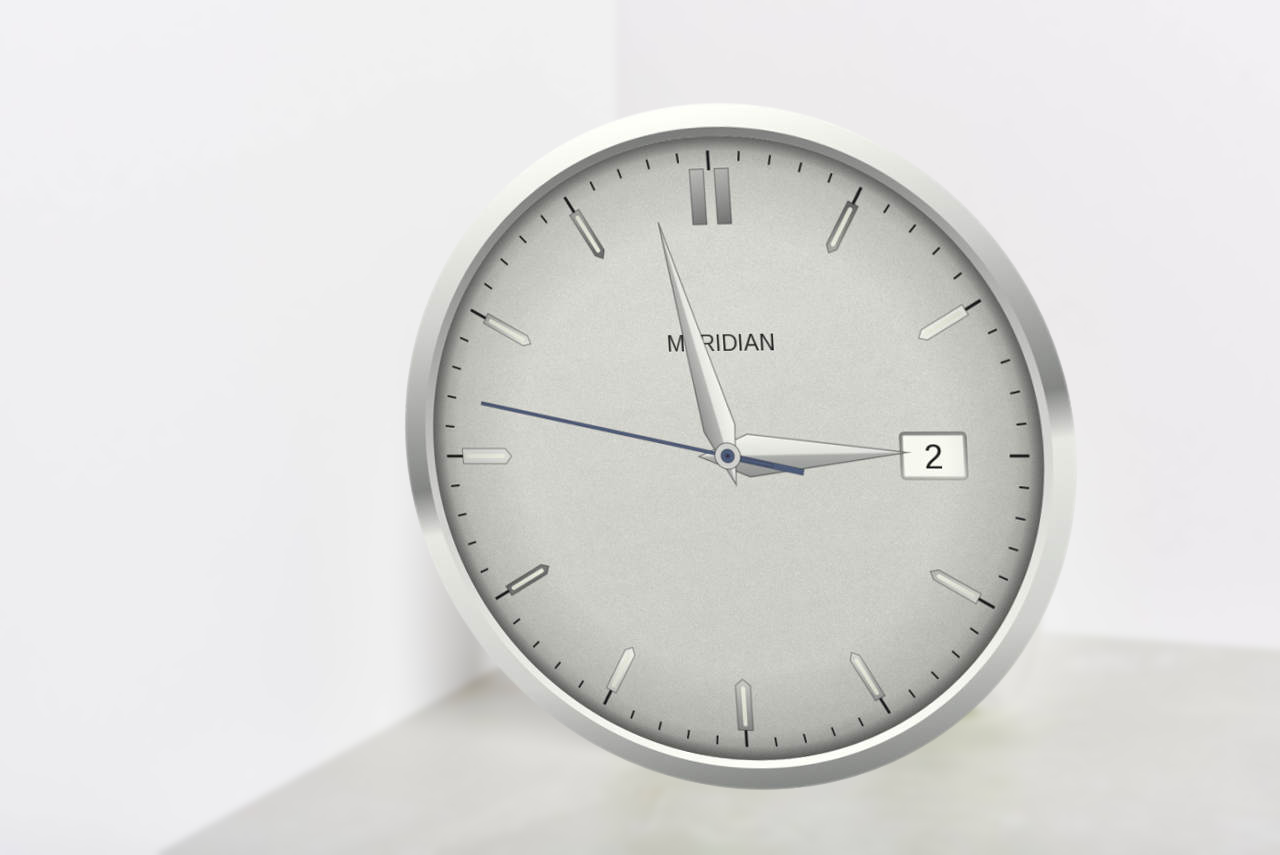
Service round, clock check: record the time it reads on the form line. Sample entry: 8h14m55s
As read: 2h57m47s
